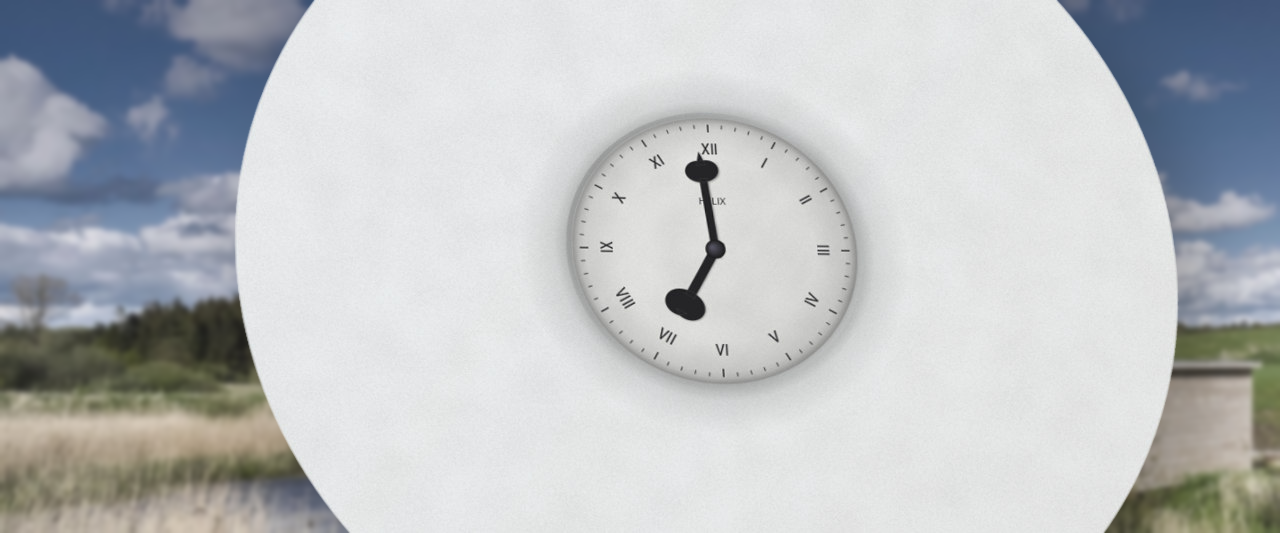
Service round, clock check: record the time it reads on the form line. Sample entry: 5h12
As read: 6h59
